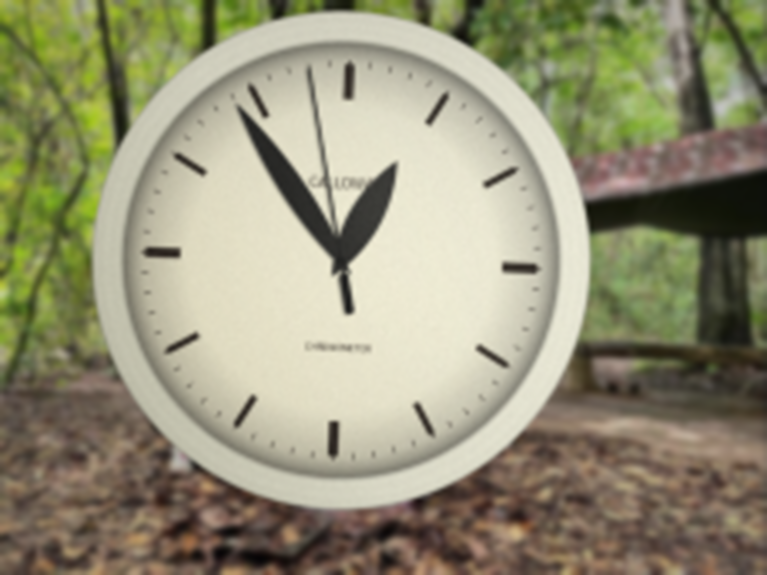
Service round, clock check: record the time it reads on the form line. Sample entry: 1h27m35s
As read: 12h53m58s
